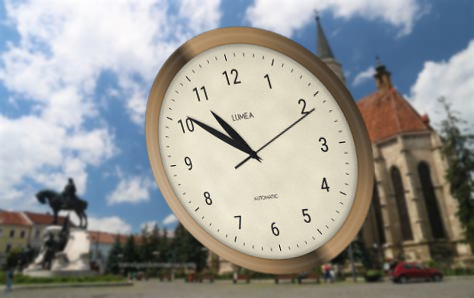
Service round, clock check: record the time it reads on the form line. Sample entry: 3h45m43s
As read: 10h51m11s
